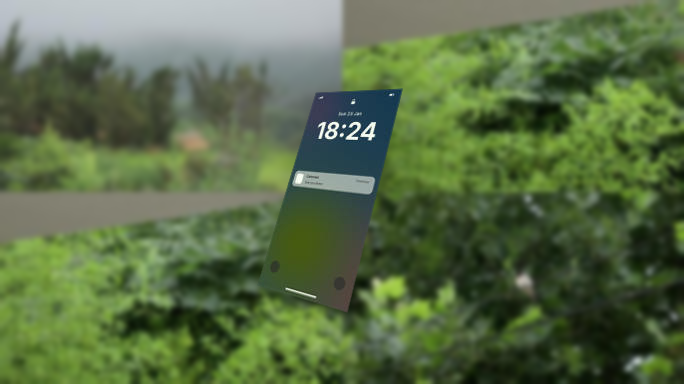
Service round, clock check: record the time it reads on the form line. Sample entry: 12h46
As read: 18h24
